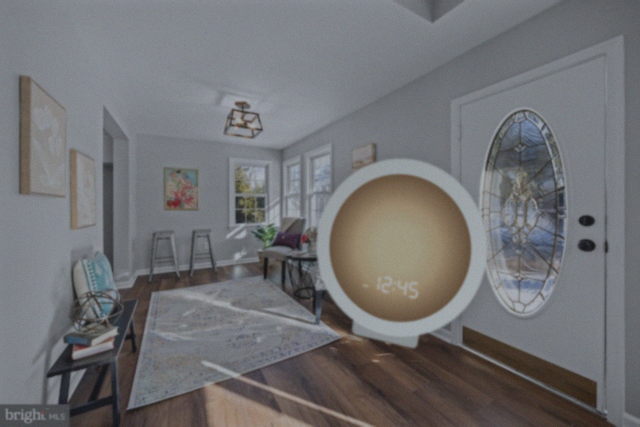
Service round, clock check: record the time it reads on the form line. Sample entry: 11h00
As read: 12h45
